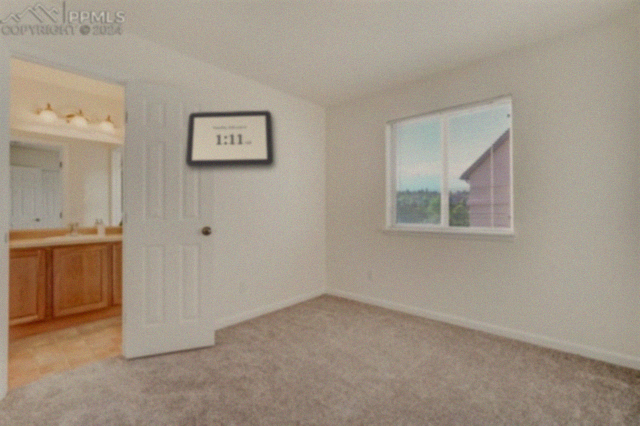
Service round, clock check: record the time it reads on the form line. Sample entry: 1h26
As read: 1h11
